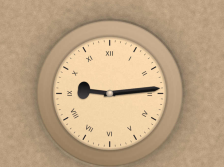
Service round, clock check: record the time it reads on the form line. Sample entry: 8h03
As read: 9h14
